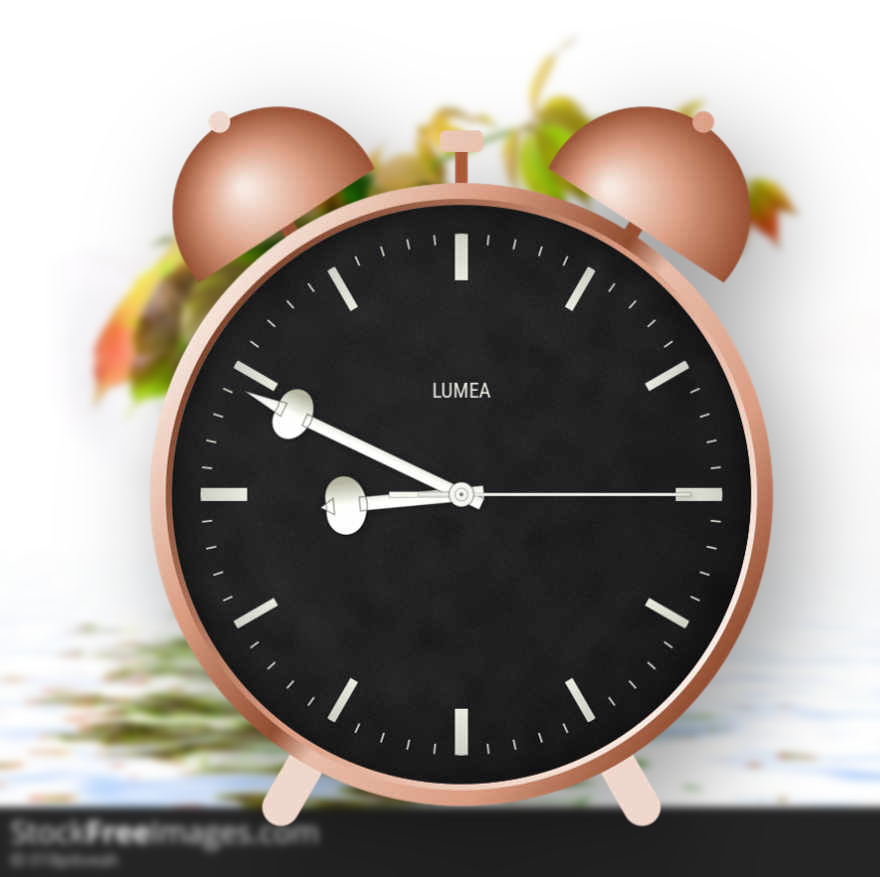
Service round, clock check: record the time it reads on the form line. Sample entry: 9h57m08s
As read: 8h49m15s
